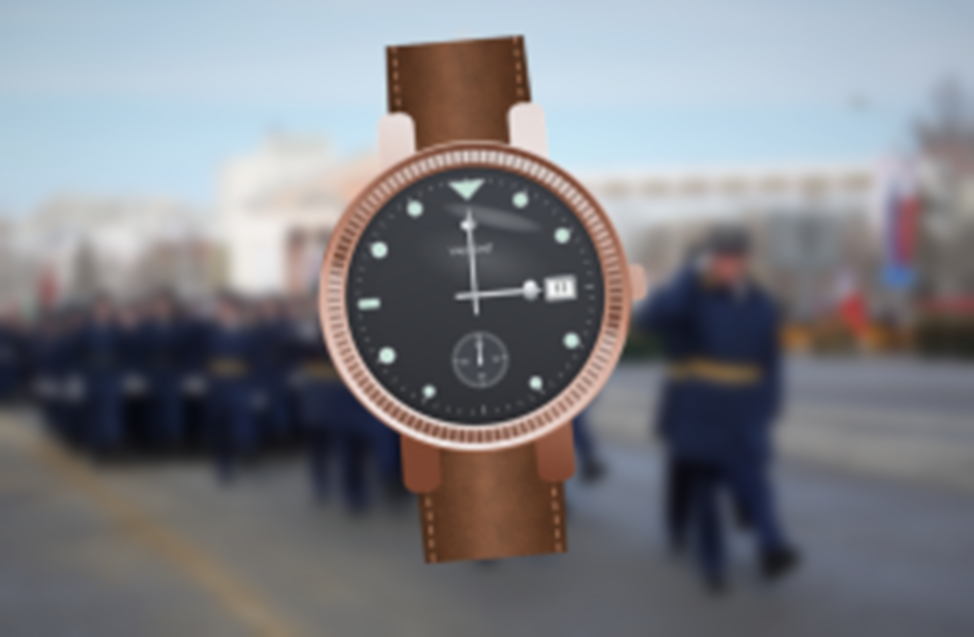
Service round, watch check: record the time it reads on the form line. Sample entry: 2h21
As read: 3h00
